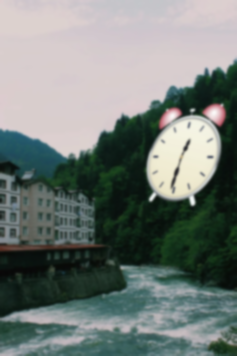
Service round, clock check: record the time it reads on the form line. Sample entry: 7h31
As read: 12h31
